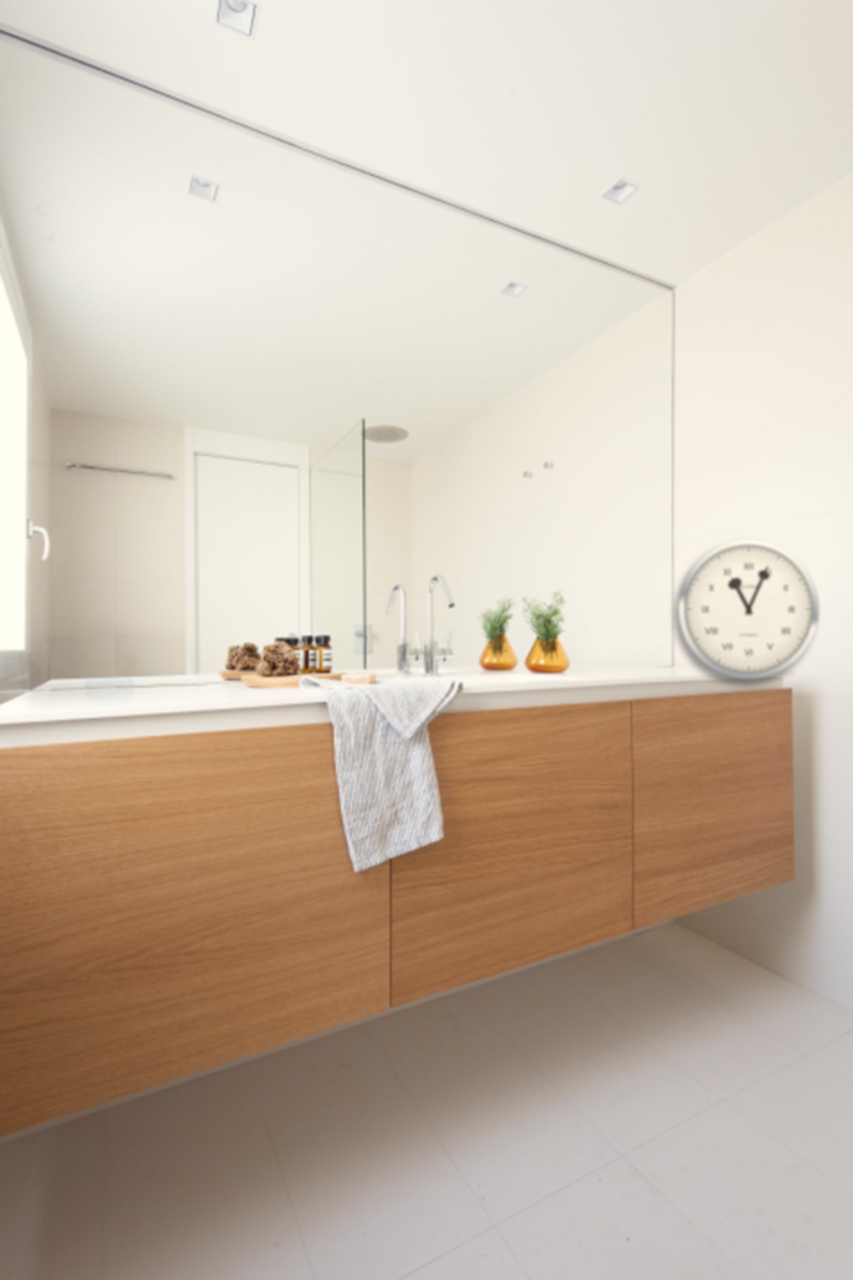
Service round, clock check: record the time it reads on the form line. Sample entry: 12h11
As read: 11h04
